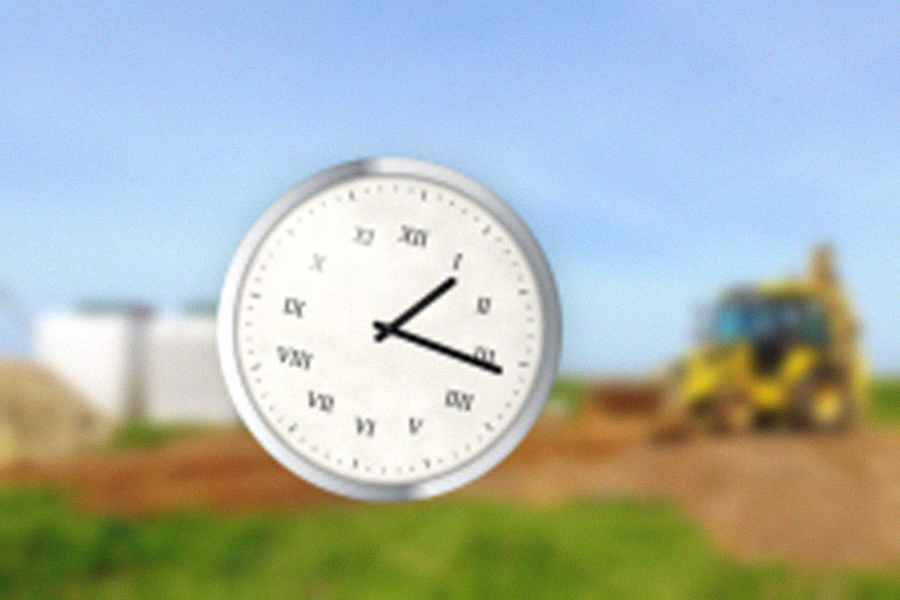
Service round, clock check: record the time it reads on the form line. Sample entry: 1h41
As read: 1h16
